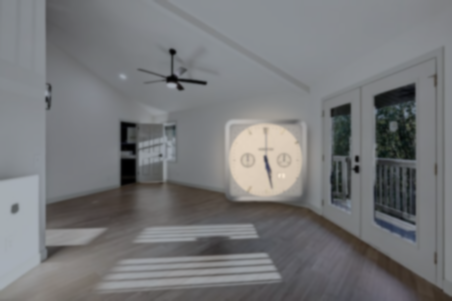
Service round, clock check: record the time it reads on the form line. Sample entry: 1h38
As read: 5h28
